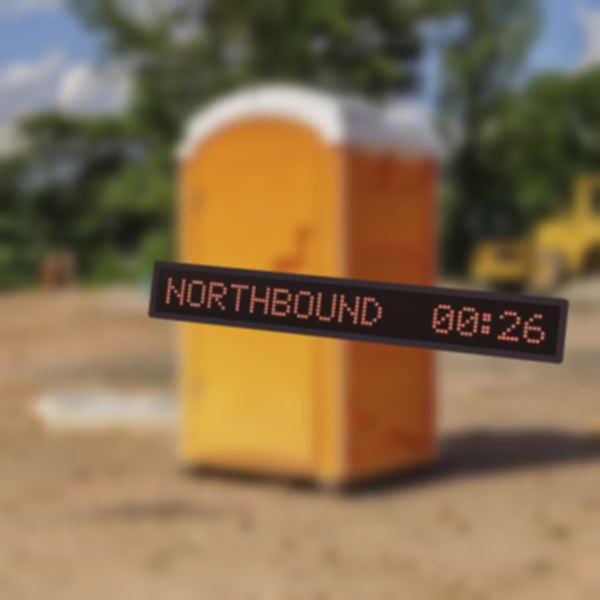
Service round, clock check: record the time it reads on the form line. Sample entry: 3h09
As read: 0h26
